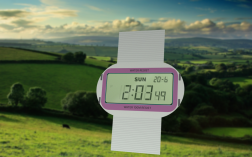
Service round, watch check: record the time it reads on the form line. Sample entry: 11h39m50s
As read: 2h03m49s
